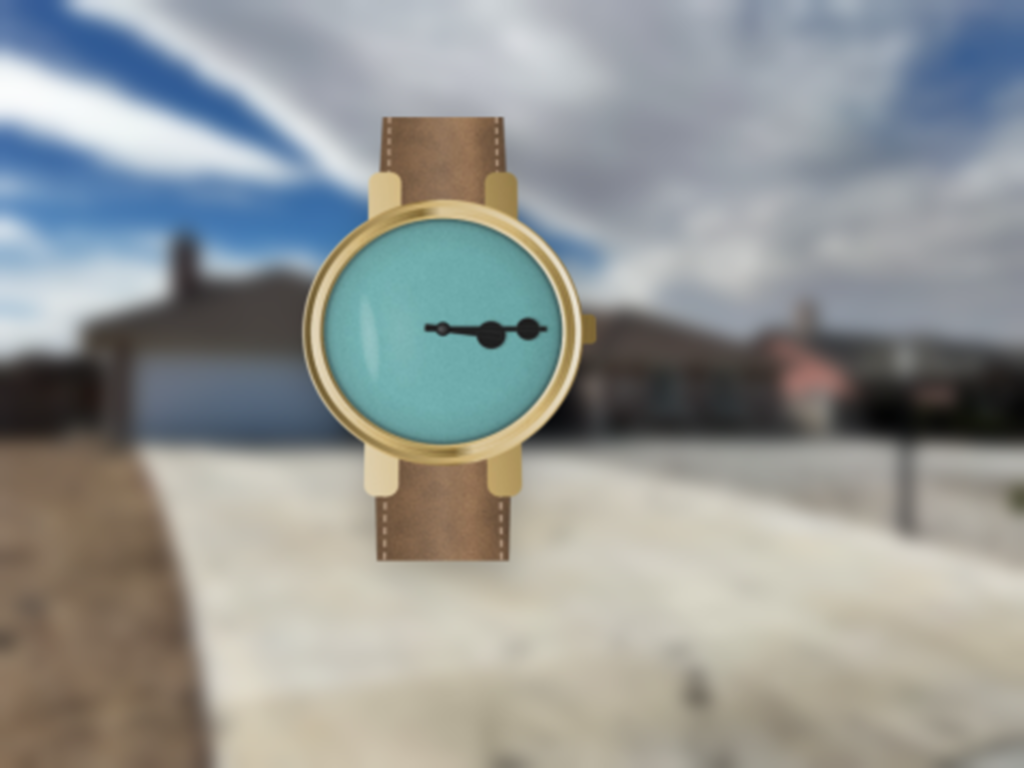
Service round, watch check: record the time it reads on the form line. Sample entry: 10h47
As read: 3h15
